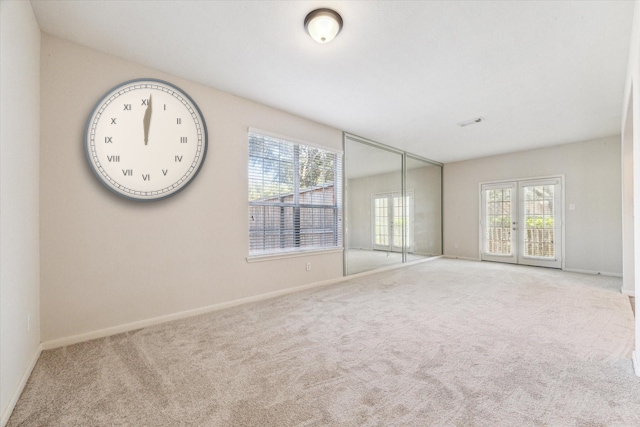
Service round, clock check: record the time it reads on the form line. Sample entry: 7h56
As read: 12h01
